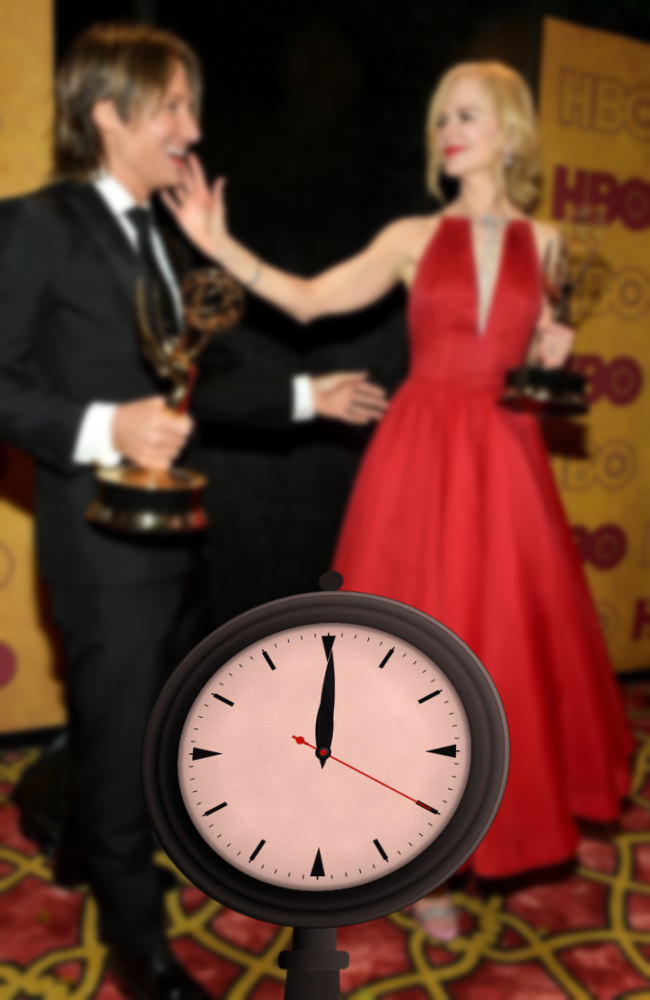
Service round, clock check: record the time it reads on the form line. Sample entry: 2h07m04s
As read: 12h00m20s
